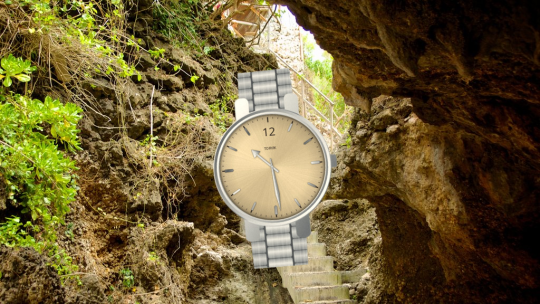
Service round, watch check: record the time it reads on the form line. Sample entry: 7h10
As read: 10h29
